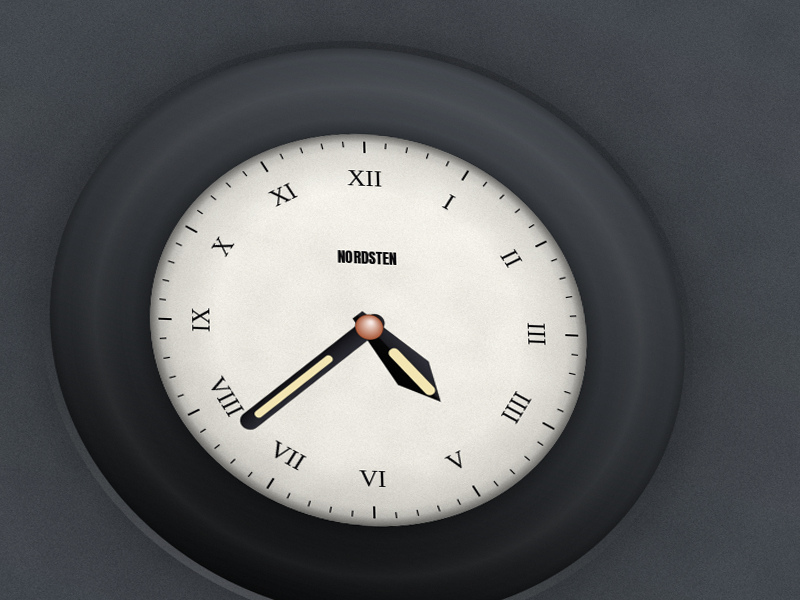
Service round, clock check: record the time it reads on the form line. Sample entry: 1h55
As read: 4h38
